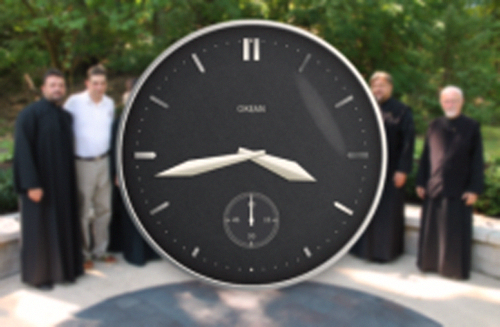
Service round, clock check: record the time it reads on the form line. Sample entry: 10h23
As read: 3h43
